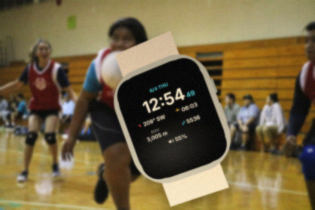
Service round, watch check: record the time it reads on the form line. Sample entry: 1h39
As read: 12h54
